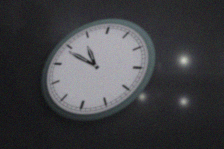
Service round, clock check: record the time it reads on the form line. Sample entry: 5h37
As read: 10h49
